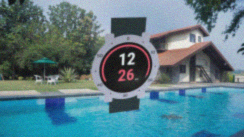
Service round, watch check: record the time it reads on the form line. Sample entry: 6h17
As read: 12h26
